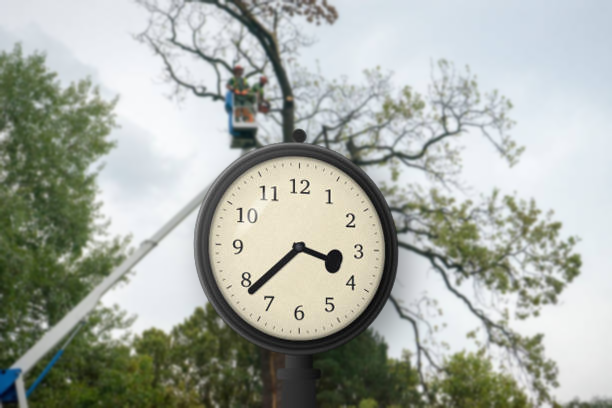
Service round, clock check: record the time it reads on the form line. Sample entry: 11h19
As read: 3h38
